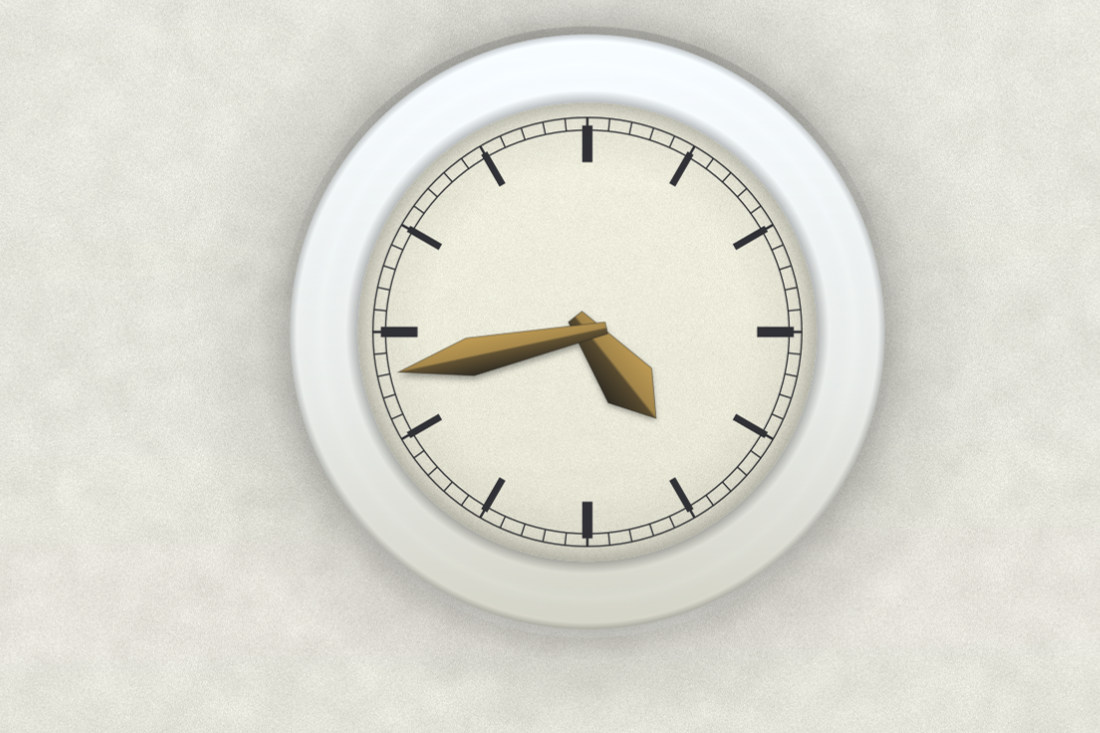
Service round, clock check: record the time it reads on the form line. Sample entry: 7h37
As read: 4h43
